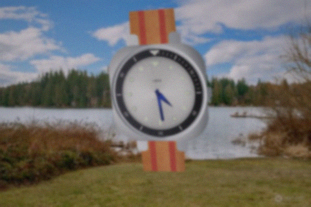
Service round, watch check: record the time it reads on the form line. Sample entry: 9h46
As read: 4h29
